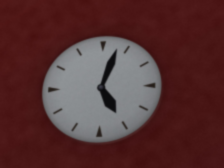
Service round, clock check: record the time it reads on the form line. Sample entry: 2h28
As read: 5h03
